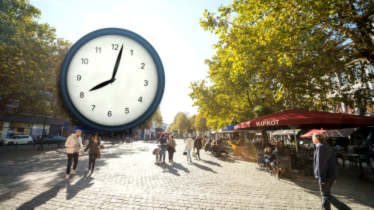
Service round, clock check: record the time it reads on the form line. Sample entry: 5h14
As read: 8h02
